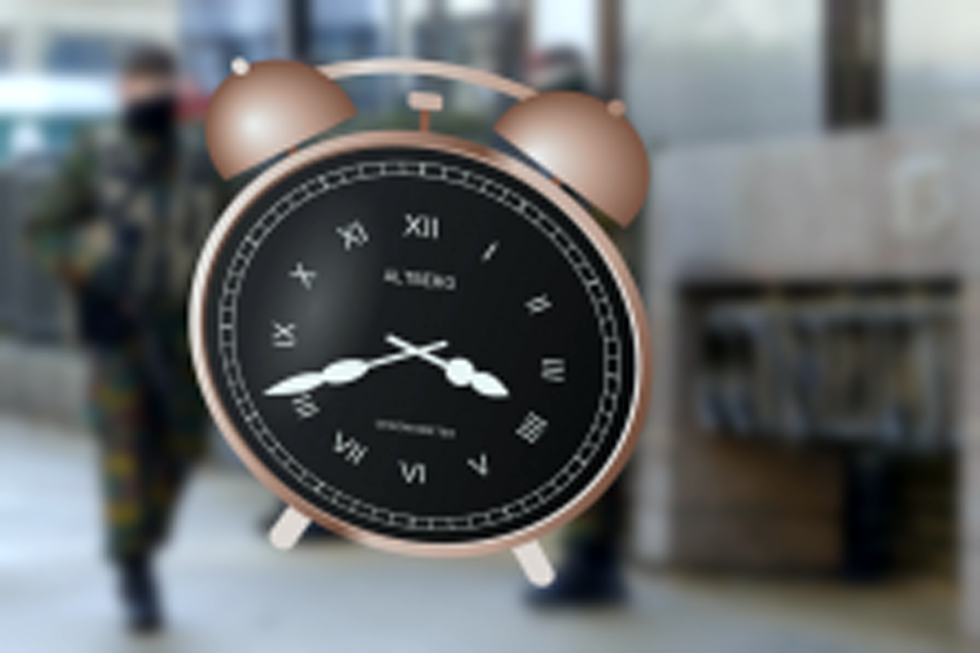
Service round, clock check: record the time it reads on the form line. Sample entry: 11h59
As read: 3h41
